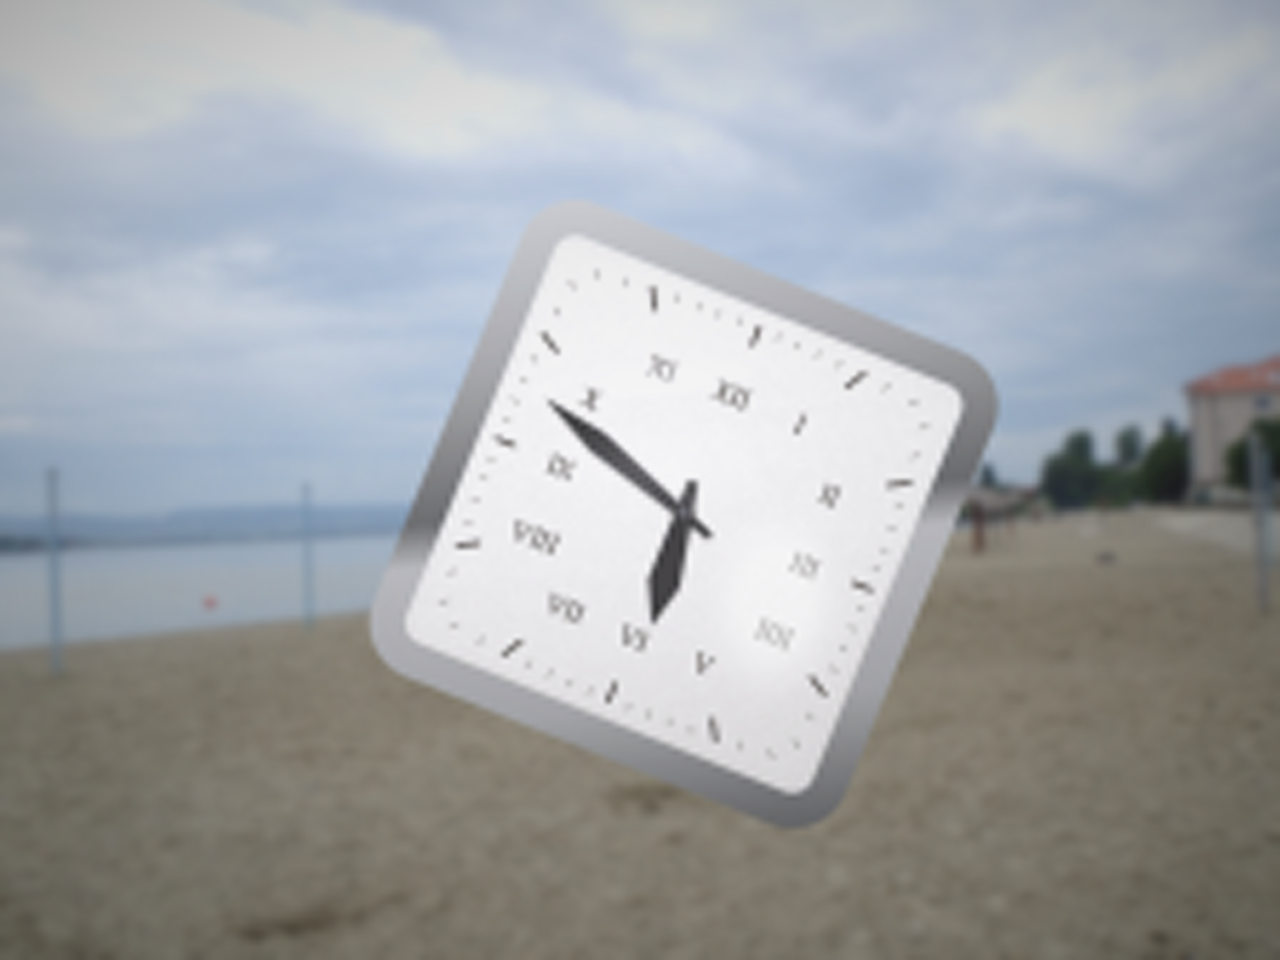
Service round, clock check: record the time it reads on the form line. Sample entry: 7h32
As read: 5h48
